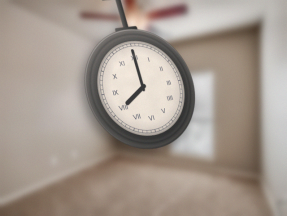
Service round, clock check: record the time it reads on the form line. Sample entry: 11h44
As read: 8h00
